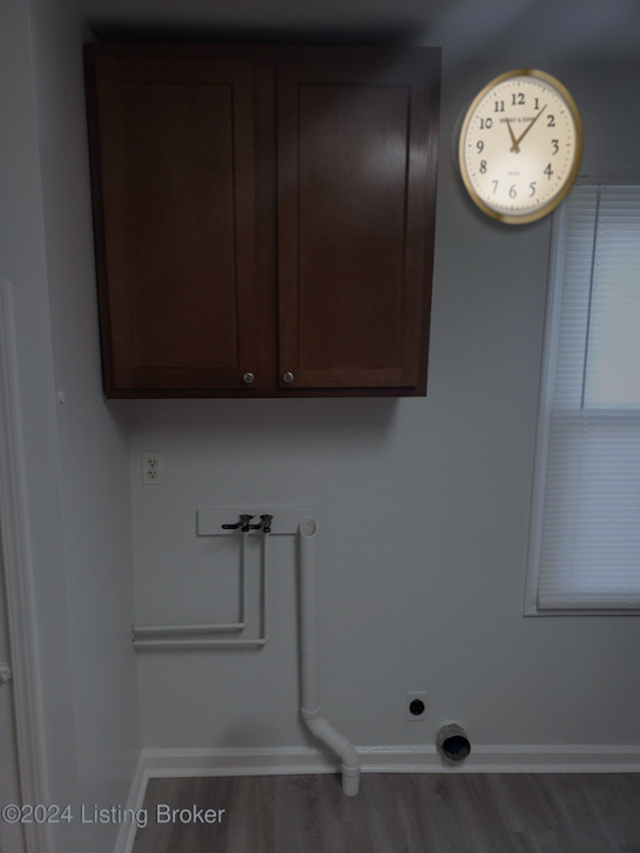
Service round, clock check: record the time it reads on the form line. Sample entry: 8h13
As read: 11h07
